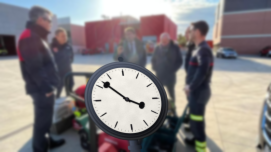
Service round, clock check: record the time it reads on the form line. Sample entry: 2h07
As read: 3h52
